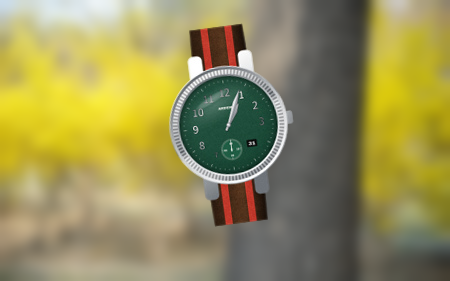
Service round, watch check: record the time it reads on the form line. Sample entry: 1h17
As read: 1h04
